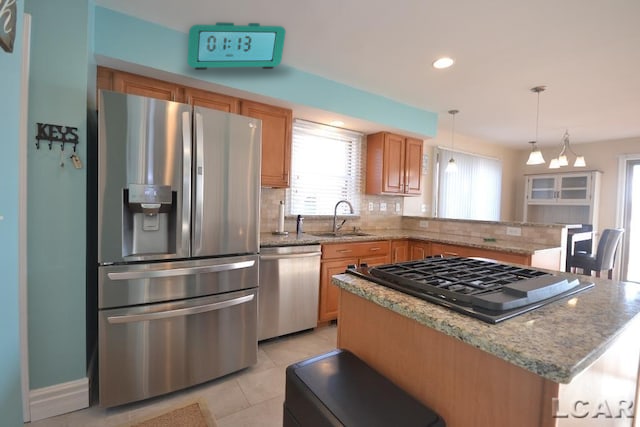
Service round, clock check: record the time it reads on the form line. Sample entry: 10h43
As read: 1h13
